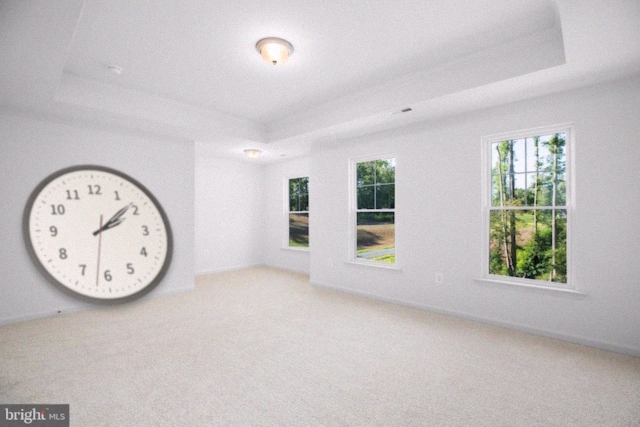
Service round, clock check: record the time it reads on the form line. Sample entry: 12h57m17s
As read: 2h08m32s
